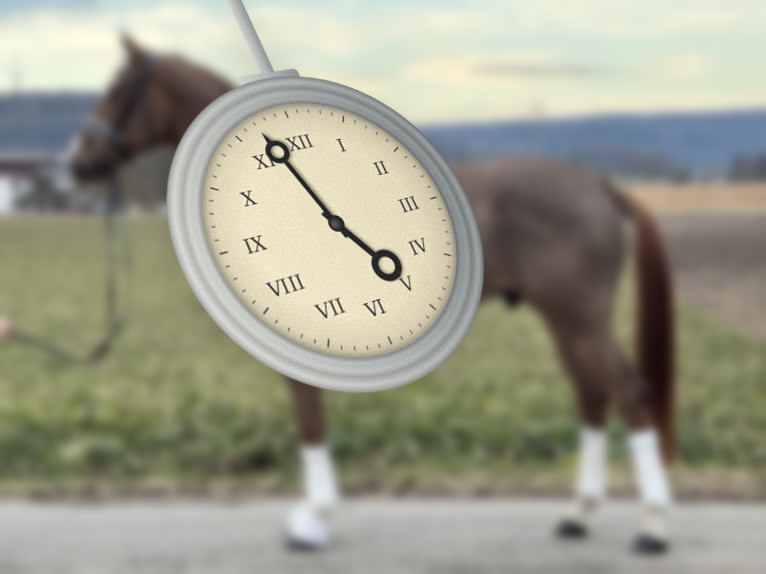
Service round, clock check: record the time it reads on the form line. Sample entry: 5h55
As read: 4h57
